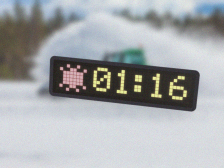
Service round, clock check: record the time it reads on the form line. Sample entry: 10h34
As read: 1h16
